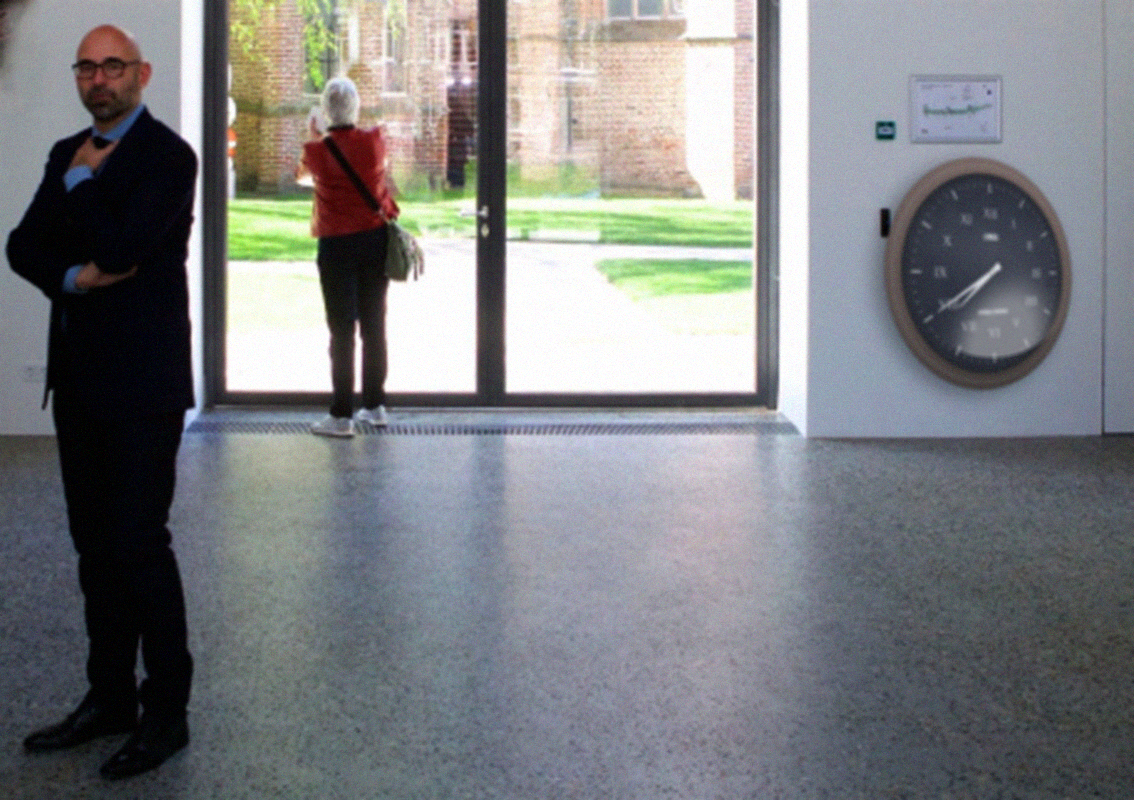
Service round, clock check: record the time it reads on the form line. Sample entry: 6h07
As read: 7h40
